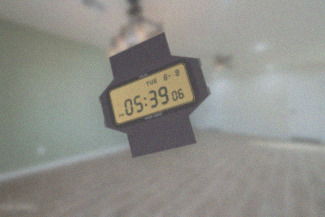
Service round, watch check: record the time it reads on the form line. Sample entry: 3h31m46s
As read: 5h39m06s
